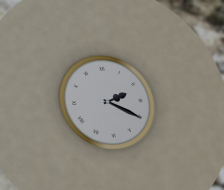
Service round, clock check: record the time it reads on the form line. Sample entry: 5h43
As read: 2h20
